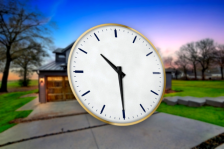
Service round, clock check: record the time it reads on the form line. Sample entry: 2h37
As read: 10h30
